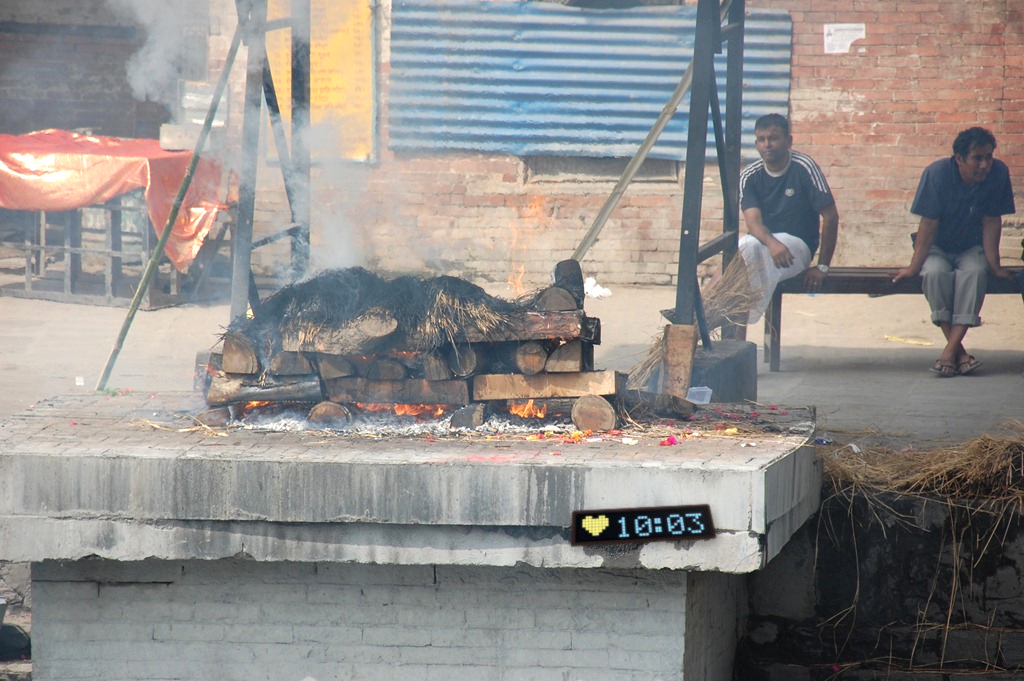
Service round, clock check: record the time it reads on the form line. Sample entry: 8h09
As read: 10h03
